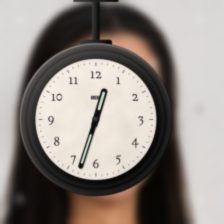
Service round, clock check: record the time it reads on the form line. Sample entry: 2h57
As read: 12h33
